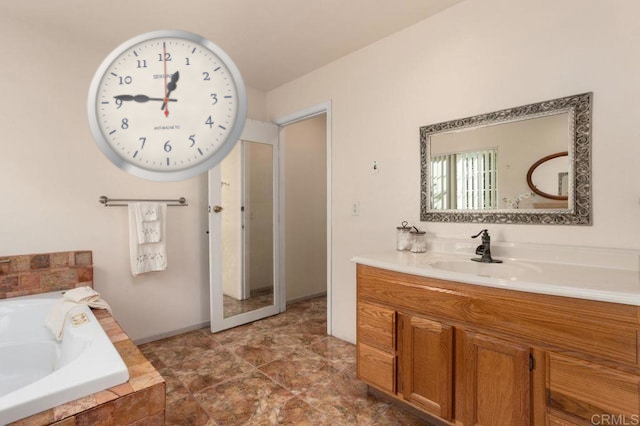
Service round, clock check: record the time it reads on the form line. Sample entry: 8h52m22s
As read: 12h46m00s
